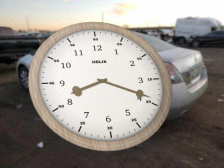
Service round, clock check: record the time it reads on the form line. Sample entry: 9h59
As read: 8h19
